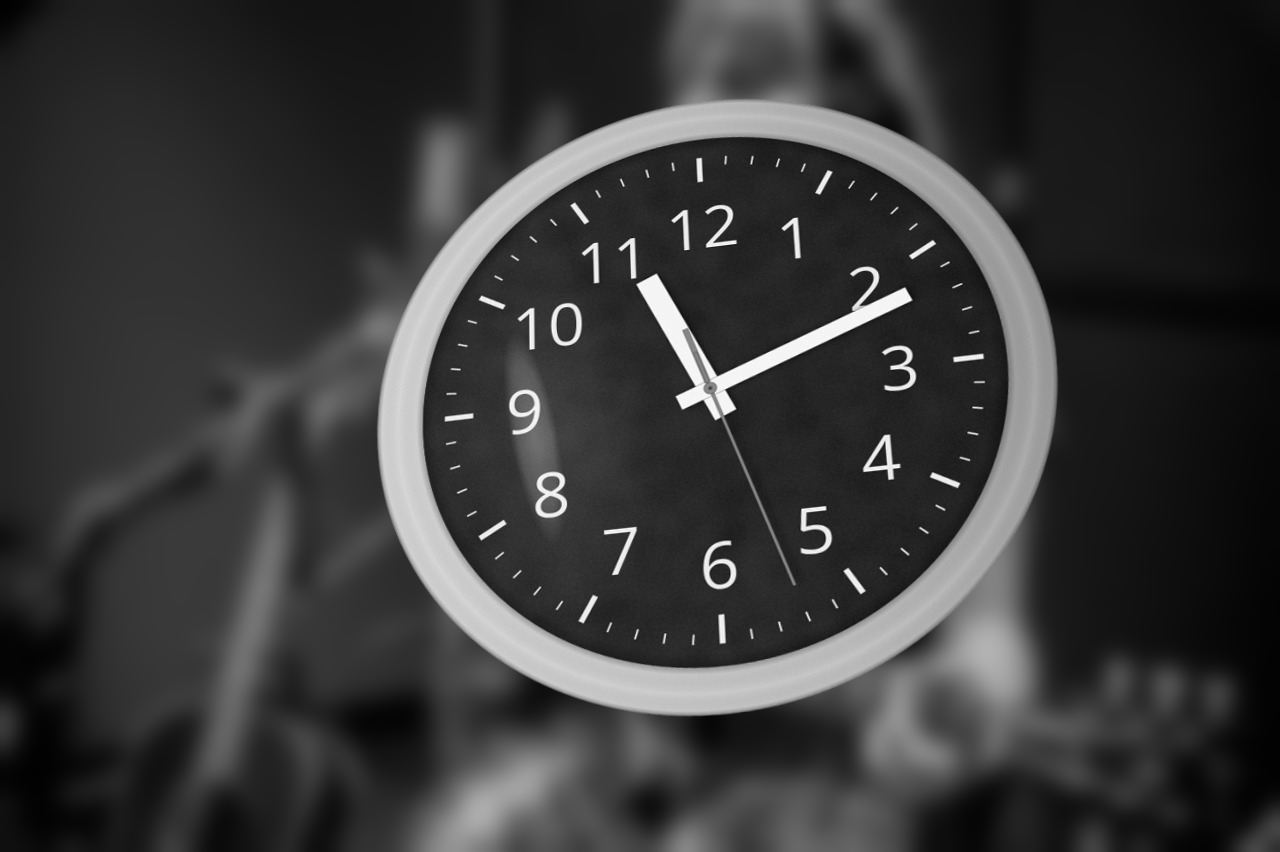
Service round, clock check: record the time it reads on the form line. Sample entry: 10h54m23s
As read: 11h11m27s
